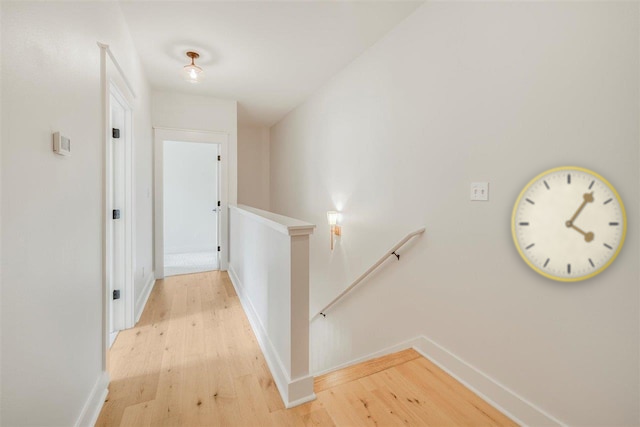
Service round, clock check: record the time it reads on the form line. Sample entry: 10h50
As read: 4h06
